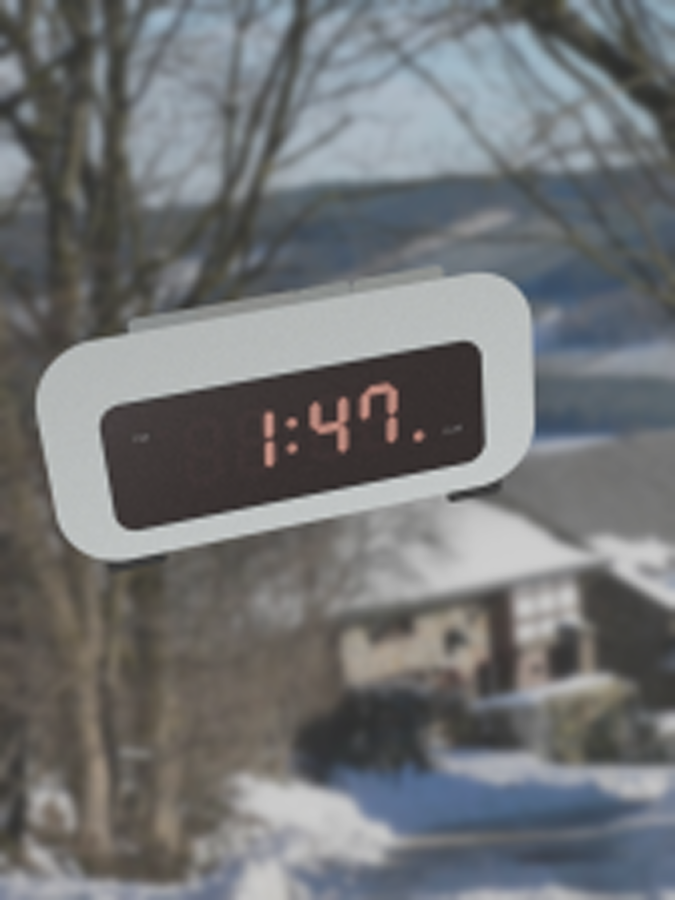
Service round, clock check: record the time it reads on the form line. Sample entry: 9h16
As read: 1h47
